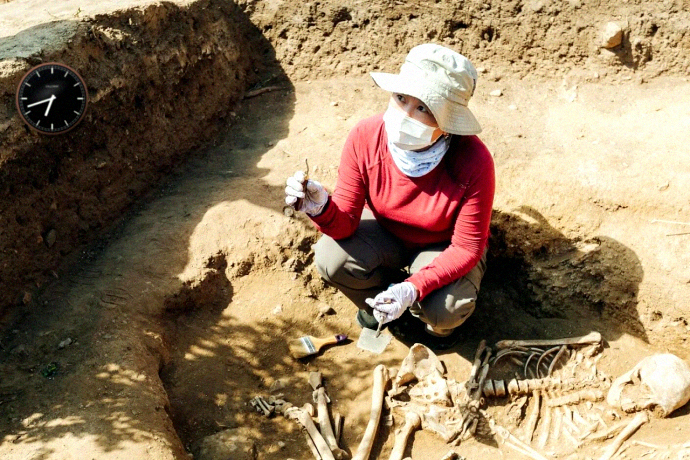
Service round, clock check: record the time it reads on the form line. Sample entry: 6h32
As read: 6h42
